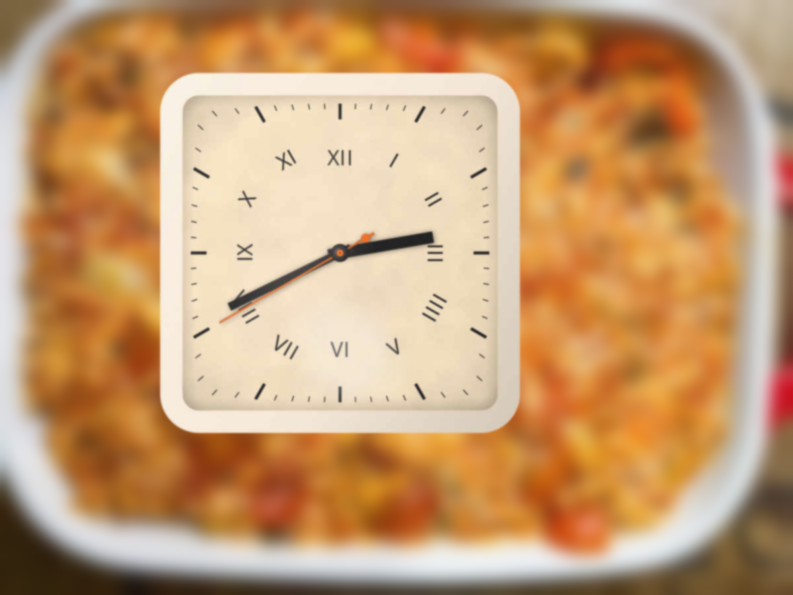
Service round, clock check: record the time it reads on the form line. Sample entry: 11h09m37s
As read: 2h40m40s
